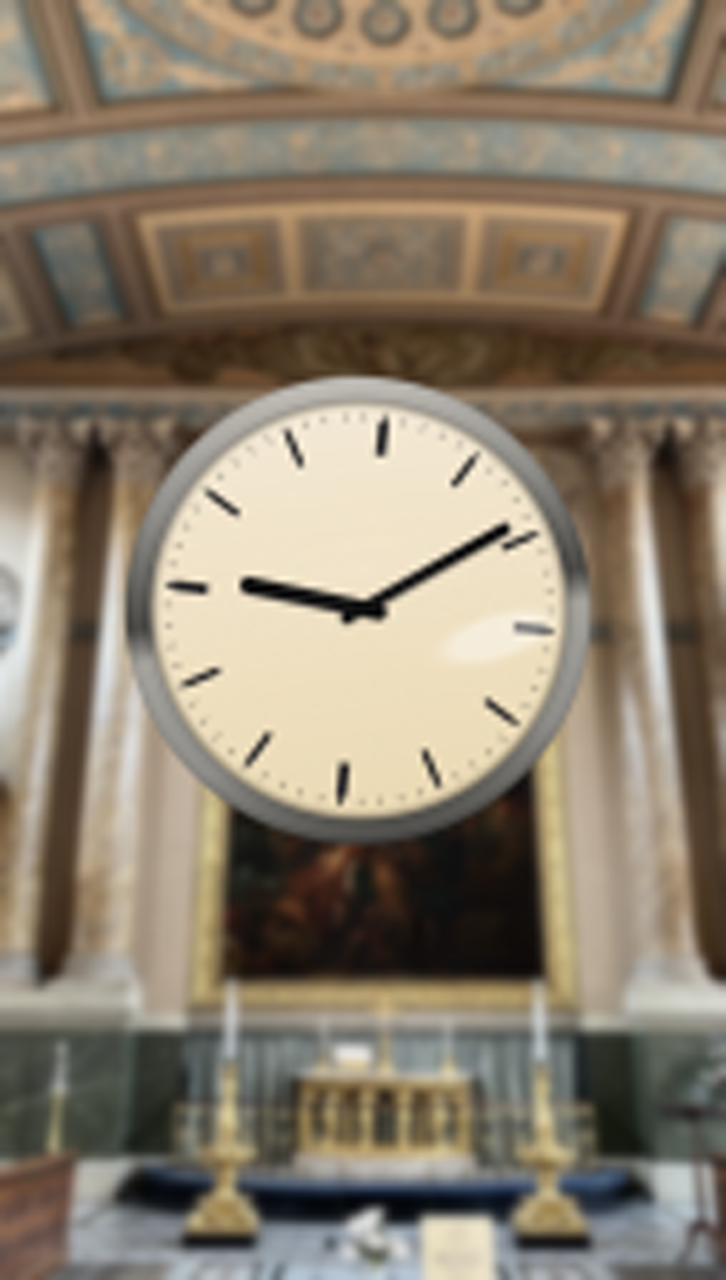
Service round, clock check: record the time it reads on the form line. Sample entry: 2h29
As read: 9h09
